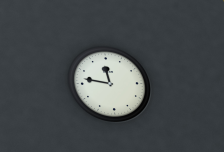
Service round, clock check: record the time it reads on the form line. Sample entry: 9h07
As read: 11h47
